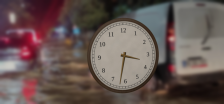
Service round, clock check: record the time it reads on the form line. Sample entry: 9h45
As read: 3h32
